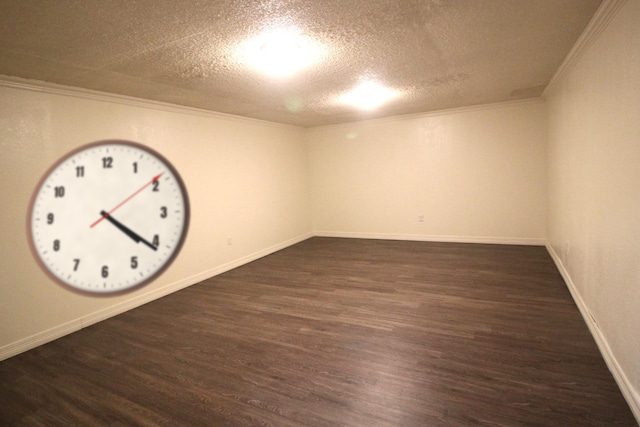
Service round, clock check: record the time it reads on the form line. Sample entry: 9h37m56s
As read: 4h21m09s
